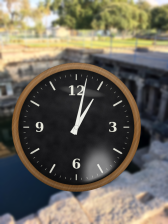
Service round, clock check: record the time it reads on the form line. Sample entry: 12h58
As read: 1h02
